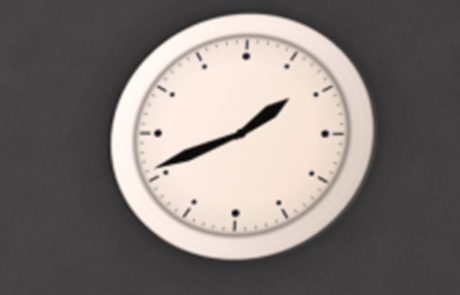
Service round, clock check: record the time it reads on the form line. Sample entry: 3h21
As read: 1h41
